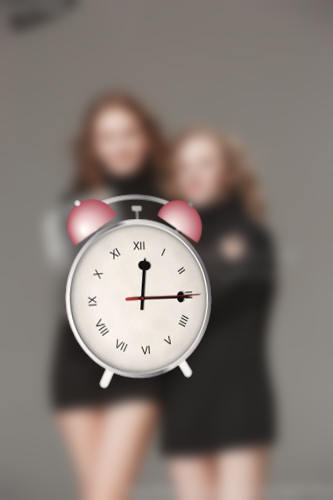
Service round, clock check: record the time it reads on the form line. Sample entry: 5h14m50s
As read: 12h15m15s
